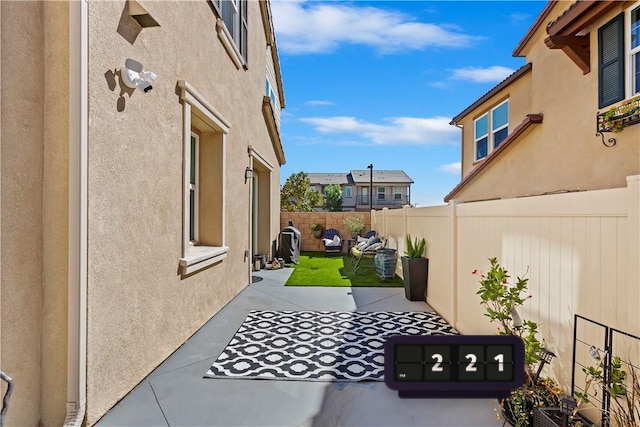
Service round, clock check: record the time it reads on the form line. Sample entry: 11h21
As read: 2h21
